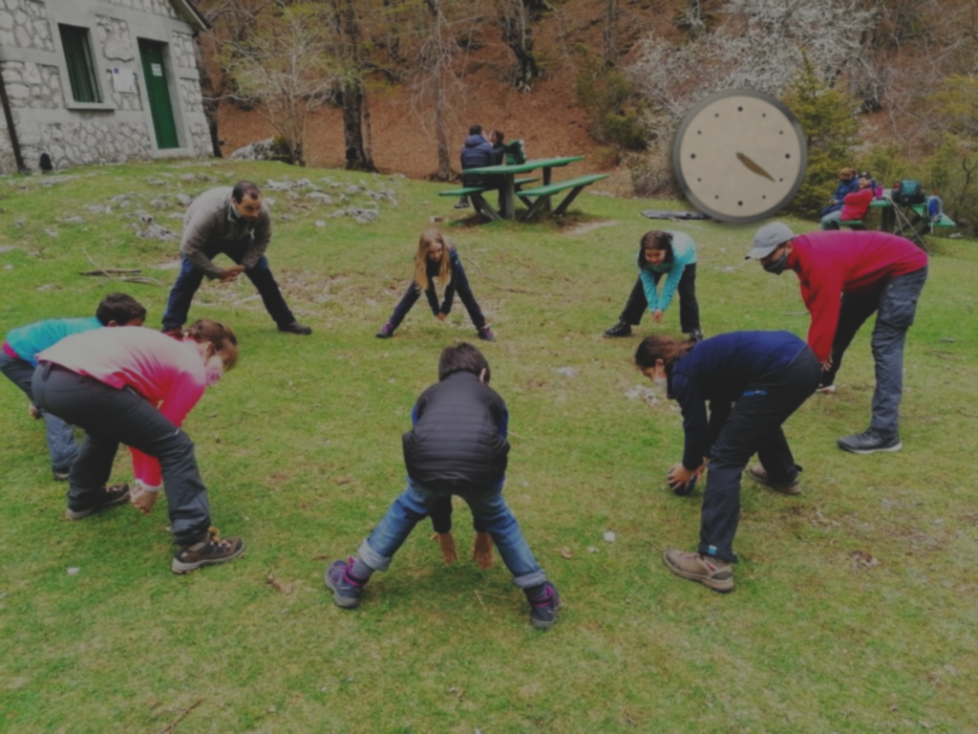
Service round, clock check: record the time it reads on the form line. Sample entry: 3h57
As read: 4h21
